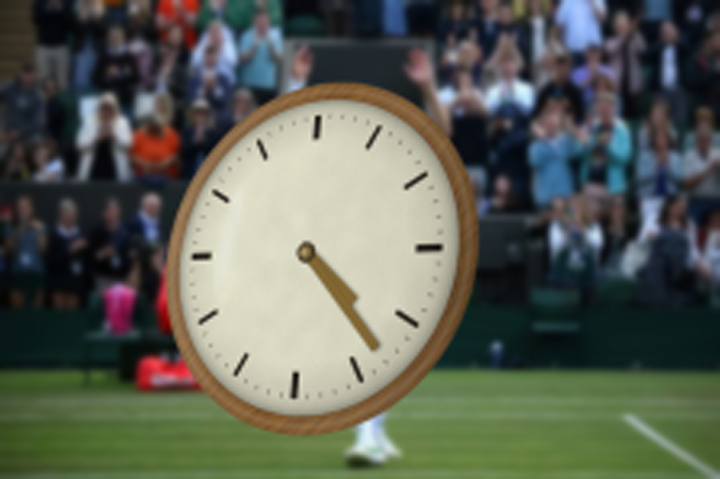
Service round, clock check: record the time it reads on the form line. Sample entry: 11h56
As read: 4h23
